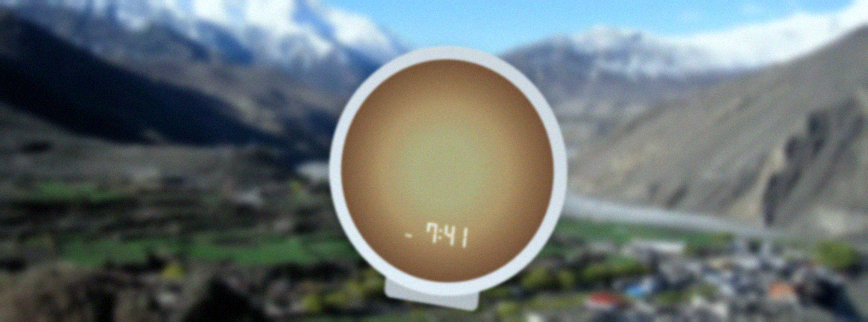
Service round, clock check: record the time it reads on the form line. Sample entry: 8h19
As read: 7h41
